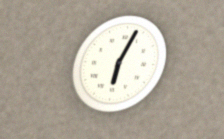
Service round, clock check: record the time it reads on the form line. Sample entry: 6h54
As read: 6h03
